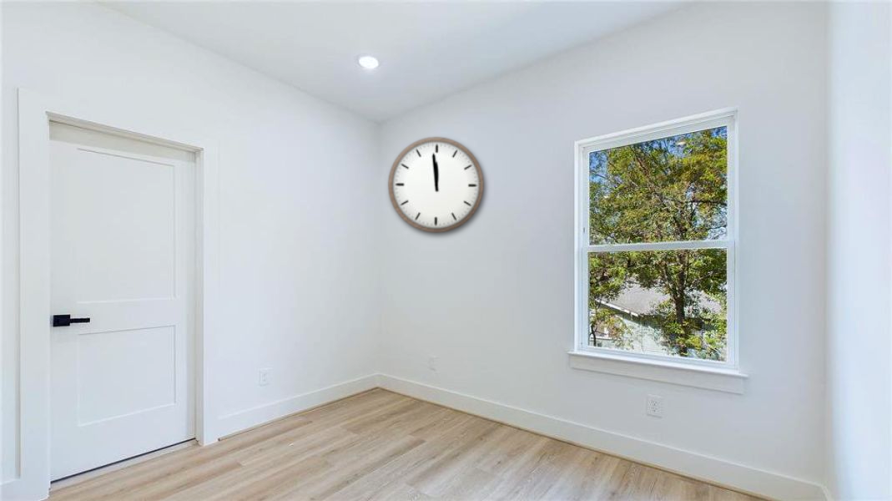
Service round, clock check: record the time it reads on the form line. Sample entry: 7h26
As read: 11h59
